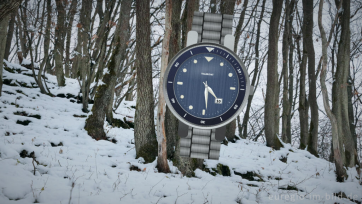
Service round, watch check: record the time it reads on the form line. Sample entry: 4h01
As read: 4h29
